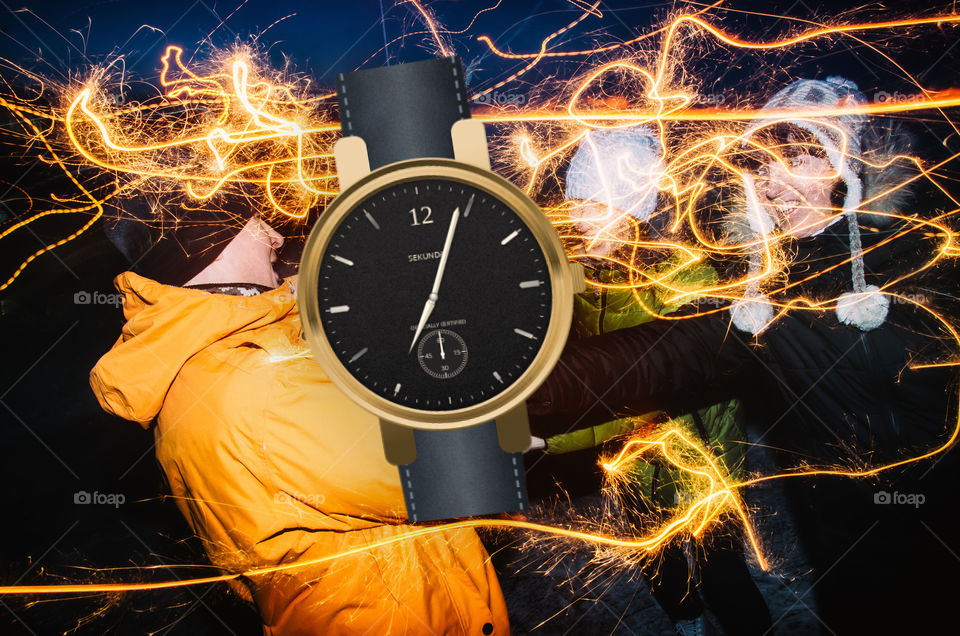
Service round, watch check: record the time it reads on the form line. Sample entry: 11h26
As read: 7h04
